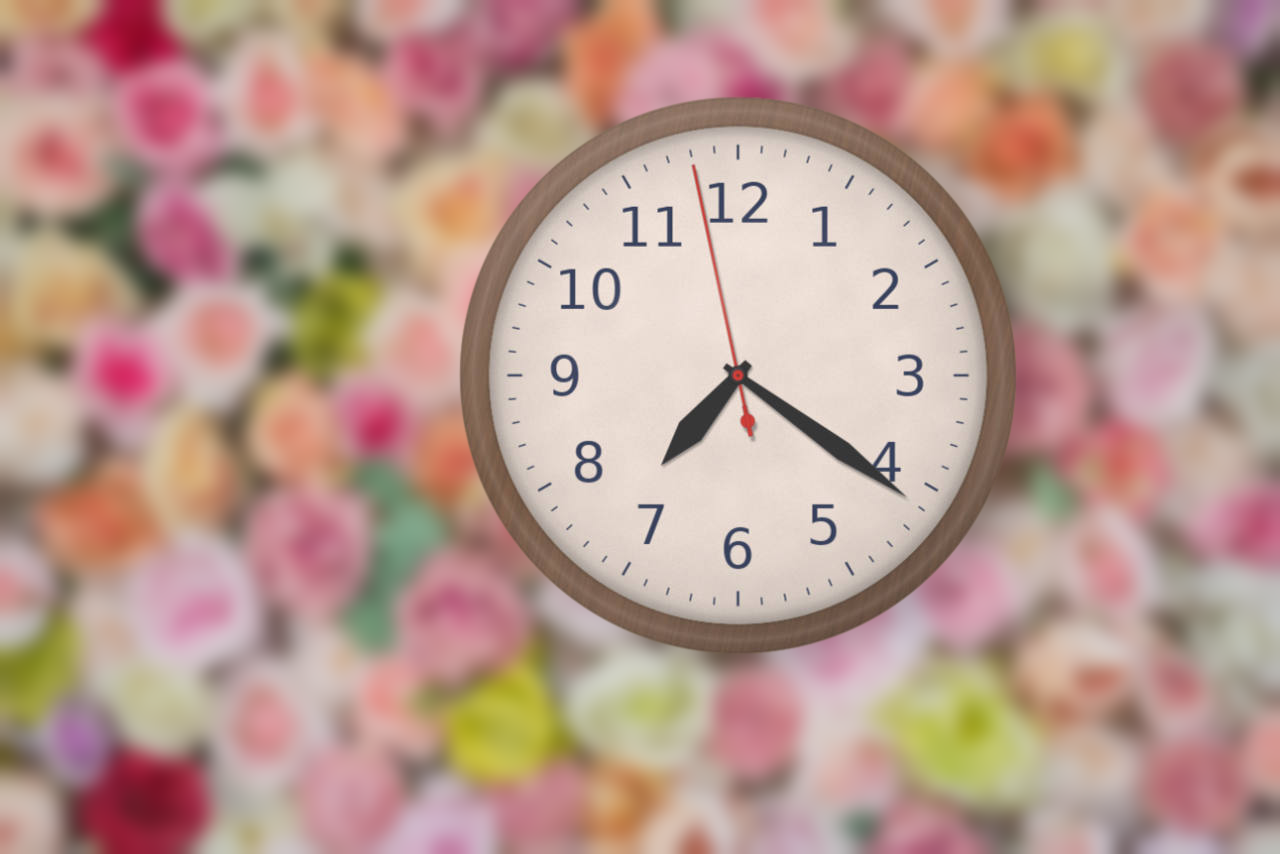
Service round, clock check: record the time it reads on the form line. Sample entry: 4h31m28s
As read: 7h20m58s
